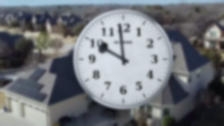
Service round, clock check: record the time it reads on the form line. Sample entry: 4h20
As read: 9h59
